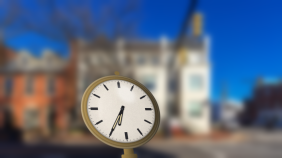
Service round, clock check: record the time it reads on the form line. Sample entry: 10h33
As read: 6h35
